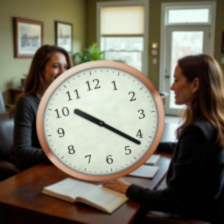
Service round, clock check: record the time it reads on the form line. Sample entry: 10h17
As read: 10h22
